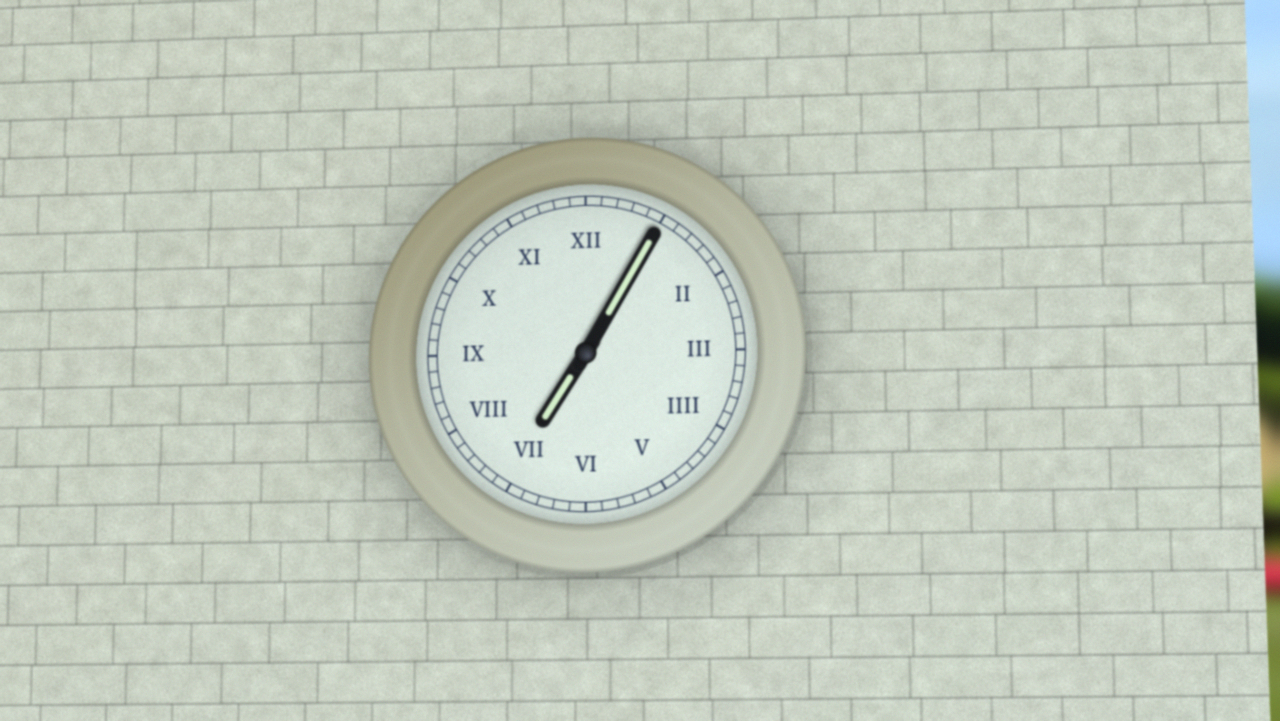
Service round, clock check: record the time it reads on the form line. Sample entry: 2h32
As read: 7h05
